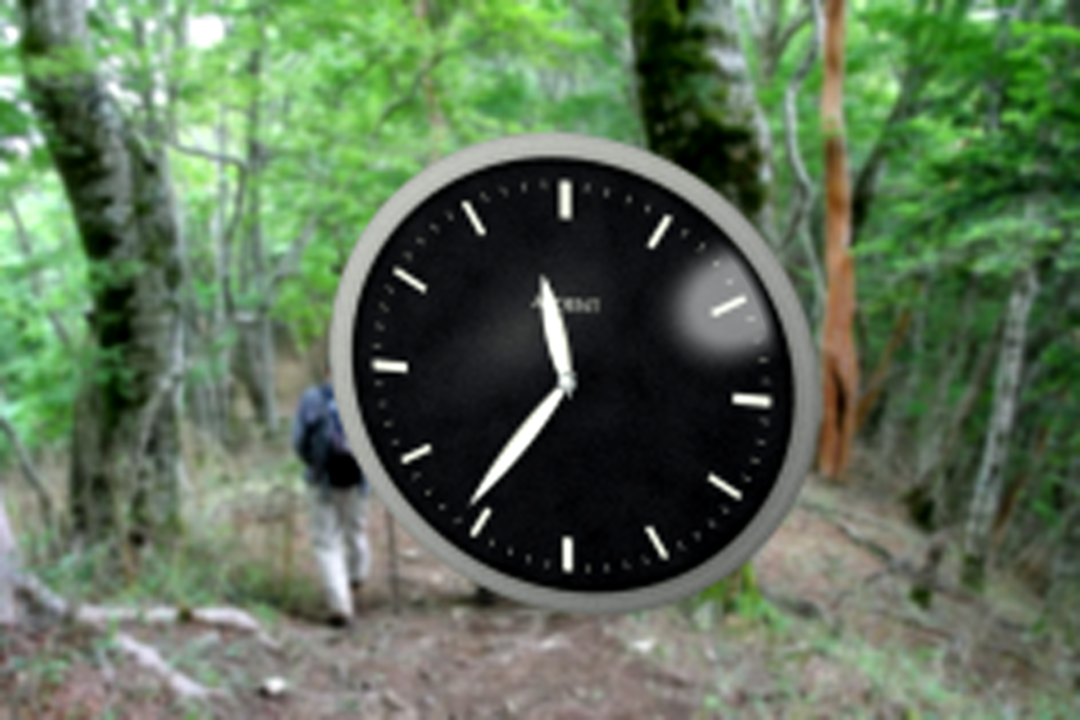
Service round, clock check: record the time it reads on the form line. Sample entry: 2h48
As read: 11h36
